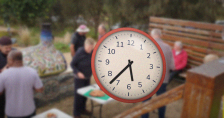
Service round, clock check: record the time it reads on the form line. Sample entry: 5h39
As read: 5h37
